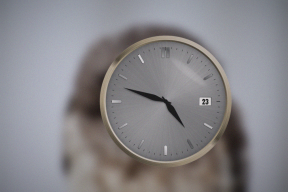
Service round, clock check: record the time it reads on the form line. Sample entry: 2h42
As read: 4h48
